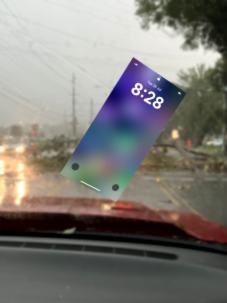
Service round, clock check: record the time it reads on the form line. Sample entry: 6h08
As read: 8h28
